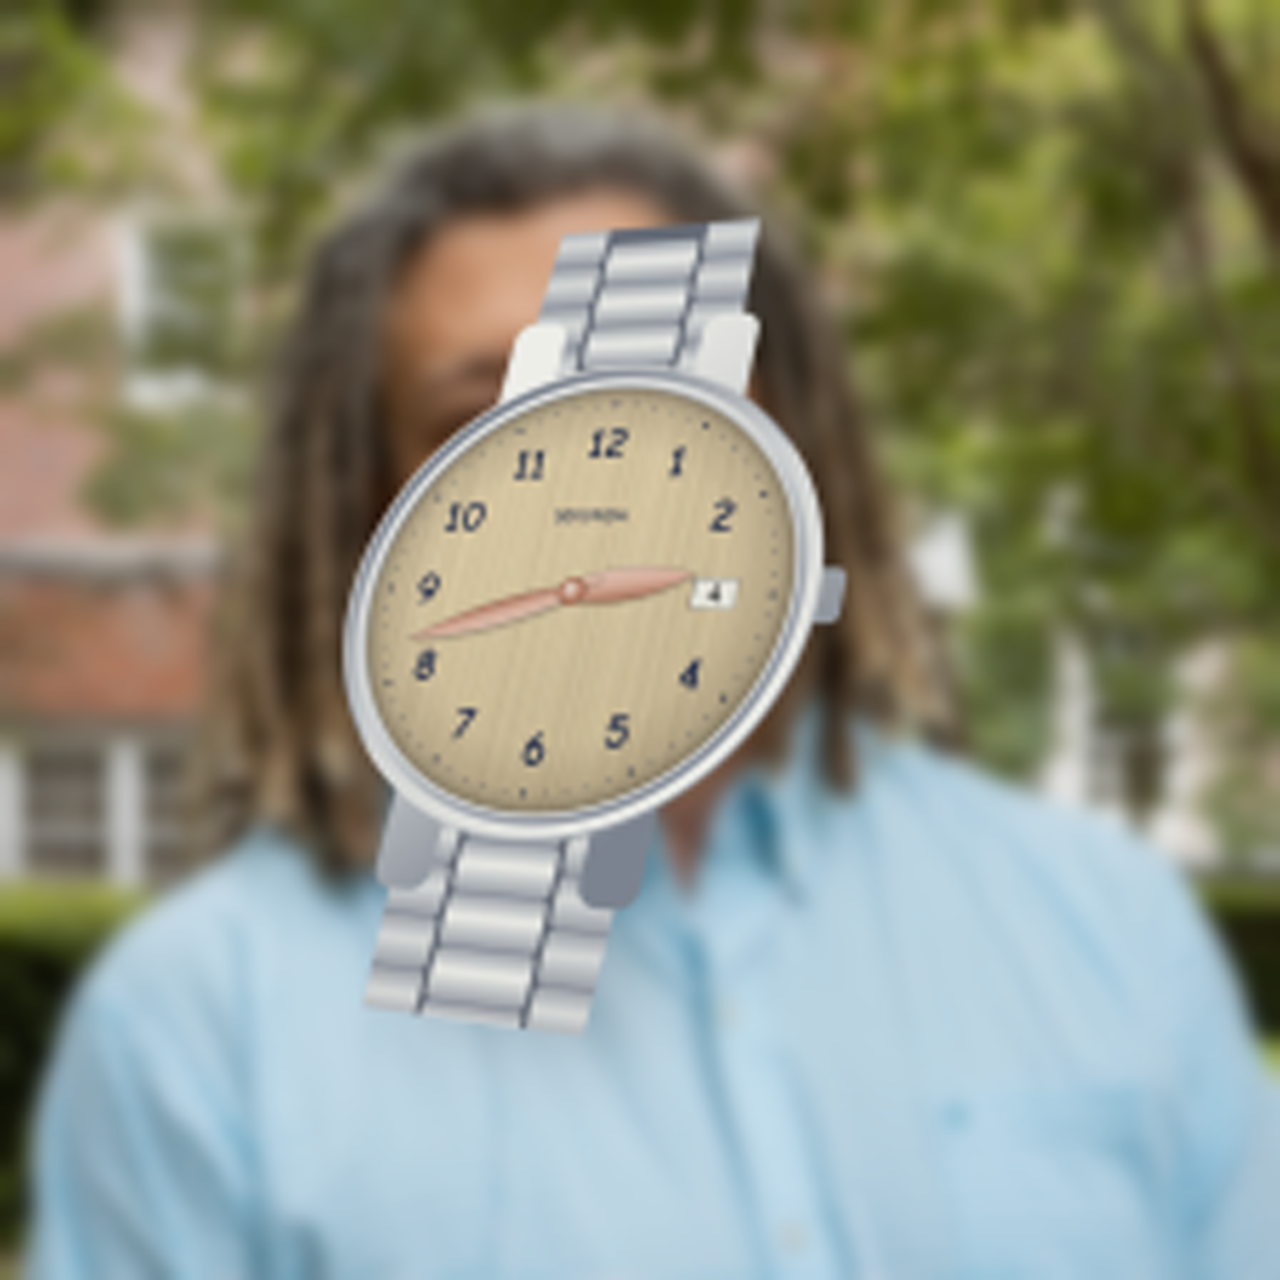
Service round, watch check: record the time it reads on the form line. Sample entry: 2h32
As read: 2h42
